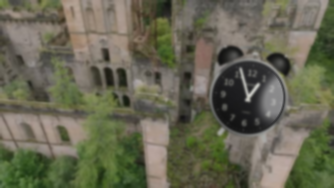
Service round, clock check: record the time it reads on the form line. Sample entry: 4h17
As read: 12h56
